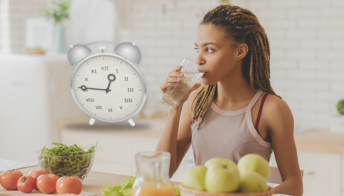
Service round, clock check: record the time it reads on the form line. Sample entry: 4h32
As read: 12h46
